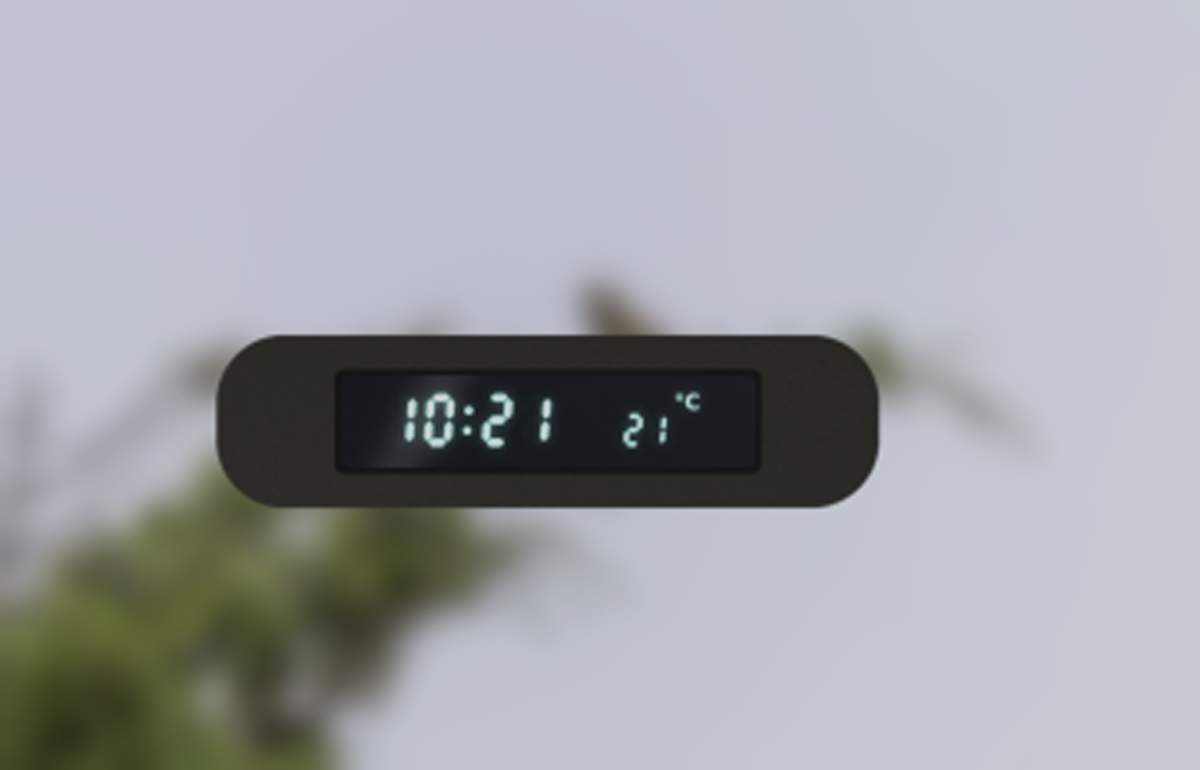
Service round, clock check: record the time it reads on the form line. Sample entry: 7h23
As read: 10h21
